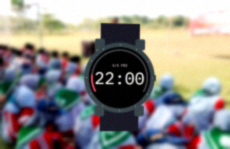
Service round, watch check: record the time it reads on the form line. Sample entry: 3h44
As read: 22h00
